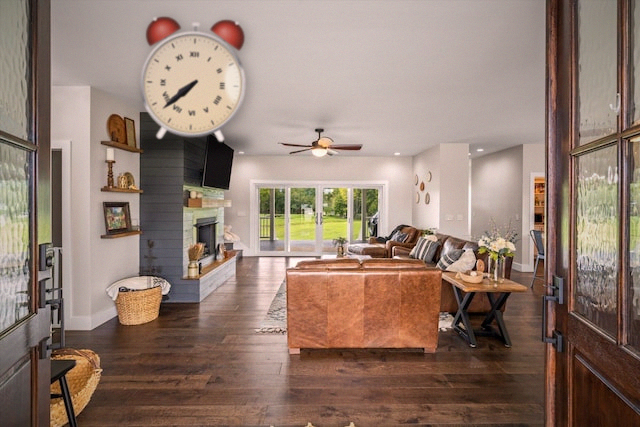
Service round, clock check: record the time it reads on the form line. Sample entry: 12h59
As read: 7h38
